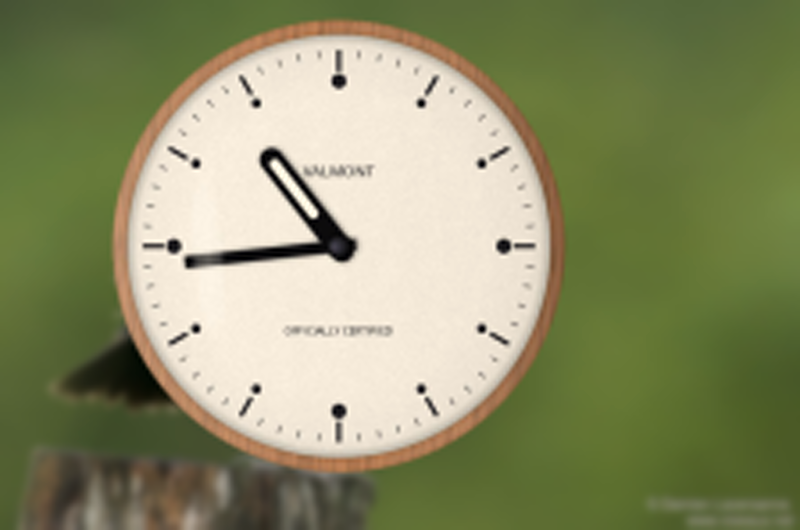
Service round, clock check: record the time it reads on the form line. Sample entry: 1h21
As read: 10h44
